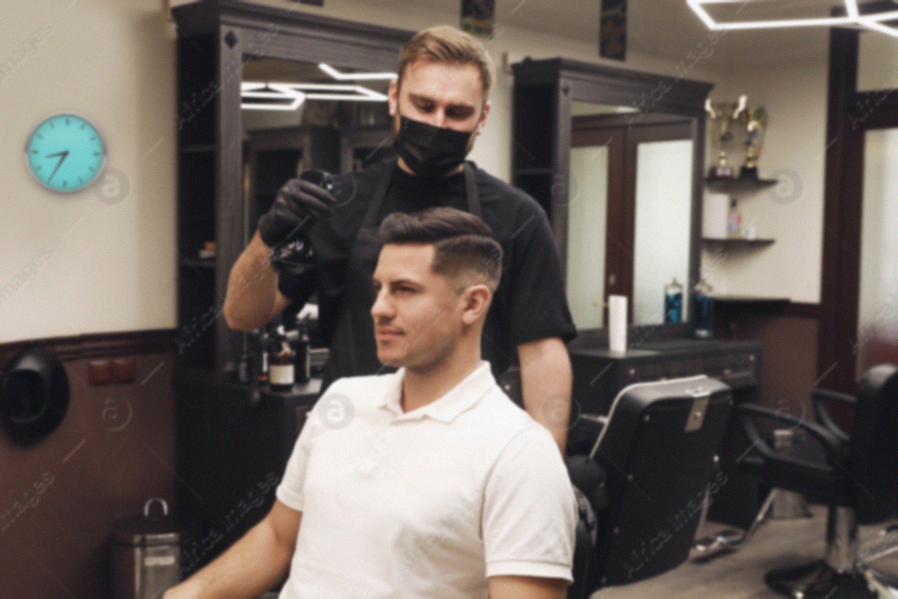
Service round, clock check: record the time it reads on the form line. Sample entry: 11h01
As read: 8h35
